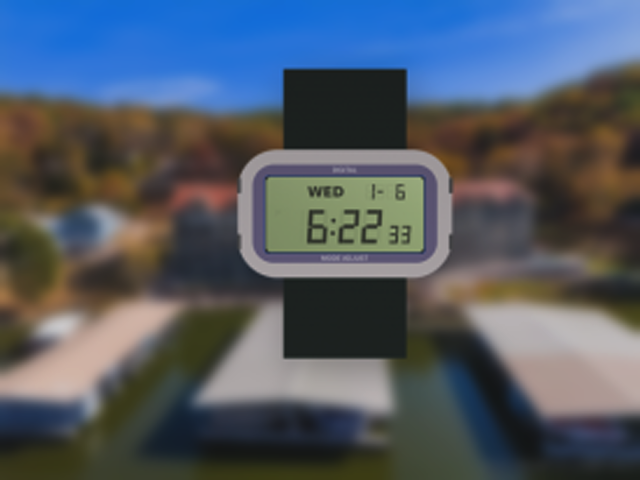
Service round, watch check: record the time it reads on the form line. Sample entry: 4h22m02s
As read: 6h22m33s
